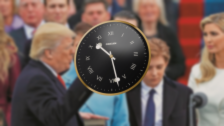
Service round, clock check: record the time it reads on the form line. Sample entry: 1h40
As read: 10h28
